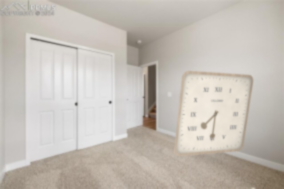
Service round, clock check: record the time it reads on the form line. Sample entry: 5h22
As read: 7h30
